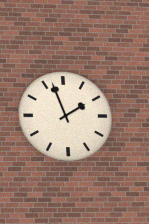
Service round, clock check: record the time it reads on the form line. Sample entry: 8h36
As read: 1h57
